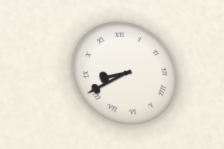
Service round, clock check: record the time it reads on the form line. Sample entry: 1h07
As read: 8h41
